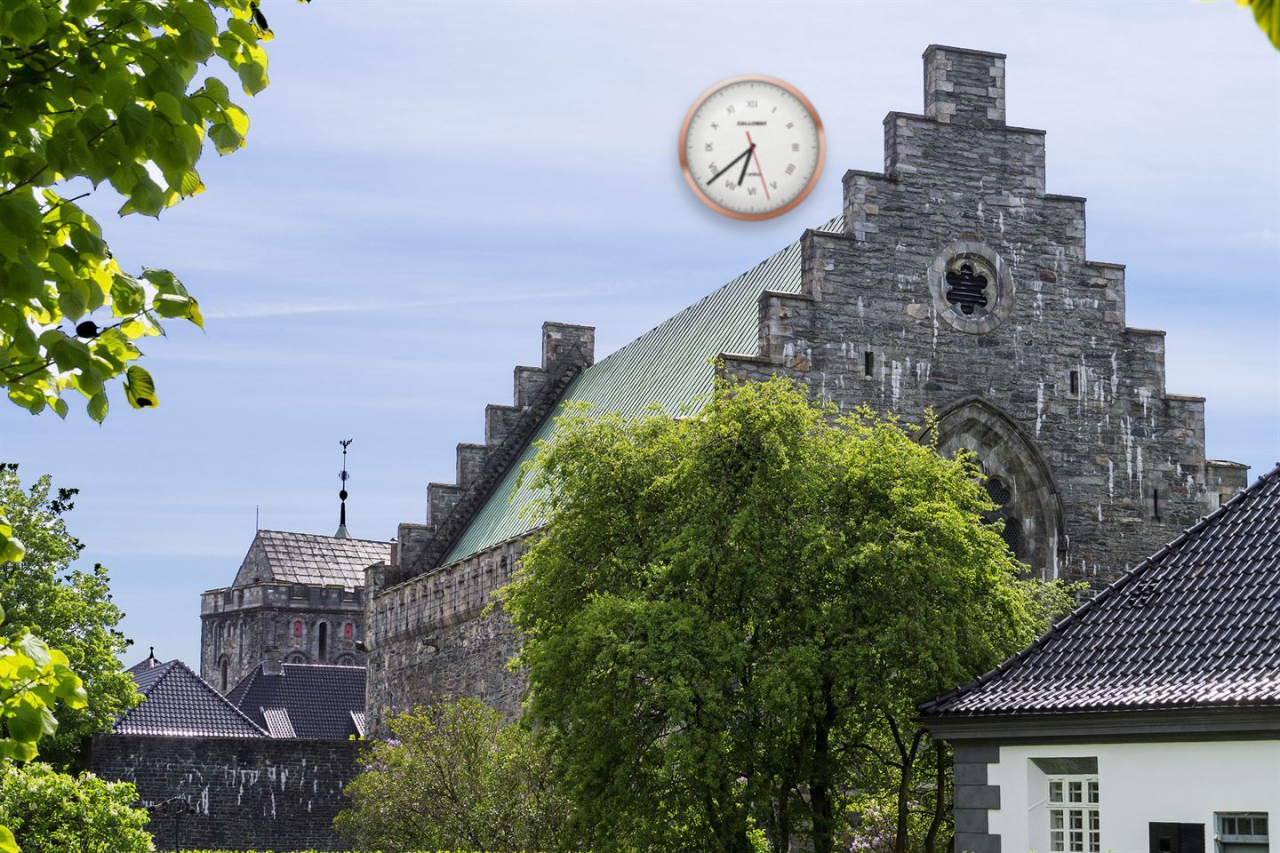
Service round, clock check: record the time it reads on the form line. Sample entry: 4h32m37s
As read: 6h38m27s
